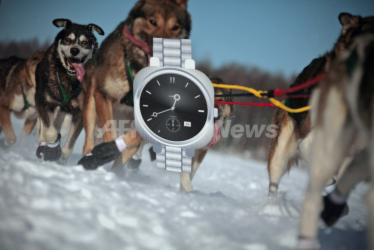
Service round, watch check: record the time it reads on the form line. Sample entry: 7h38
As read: 12h41
